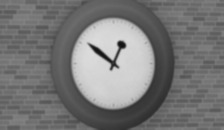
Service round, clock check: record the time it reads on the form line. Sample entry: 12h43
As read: 12h51
